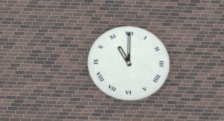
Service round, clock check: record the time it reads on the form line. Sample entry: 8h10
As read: 11h00
